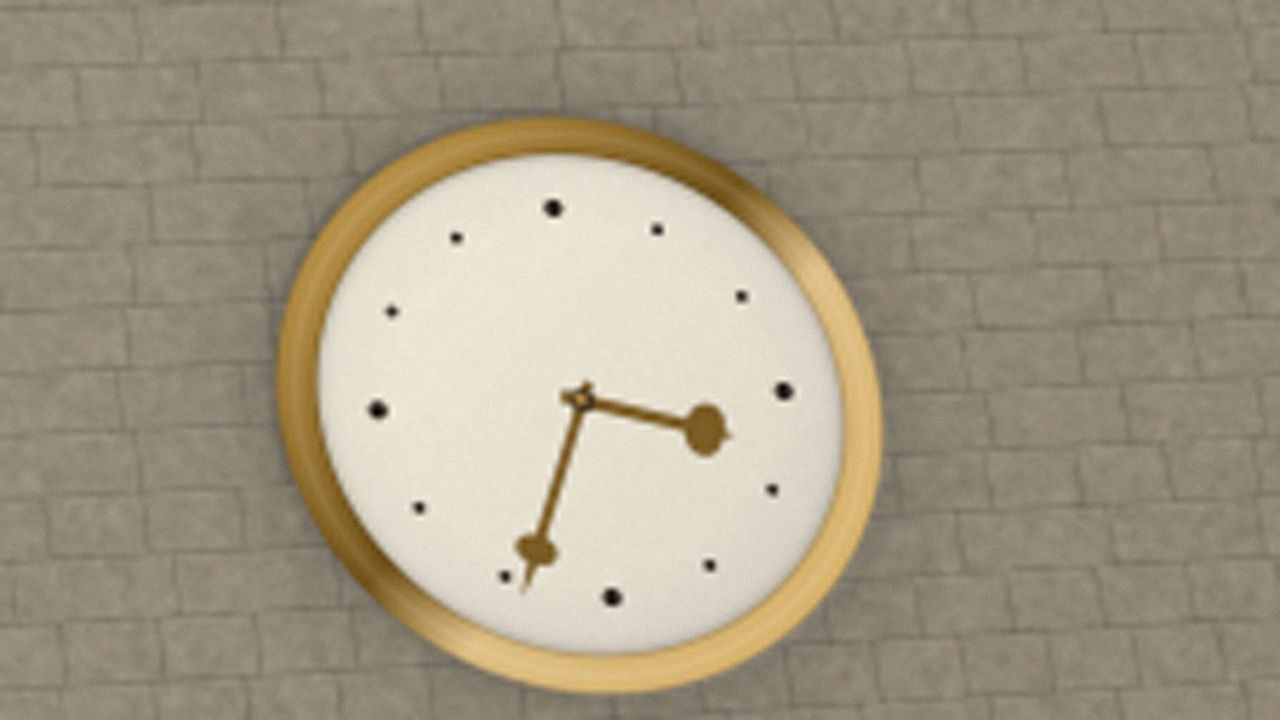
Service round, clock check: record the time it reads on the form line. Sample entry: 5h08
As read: 3h34
